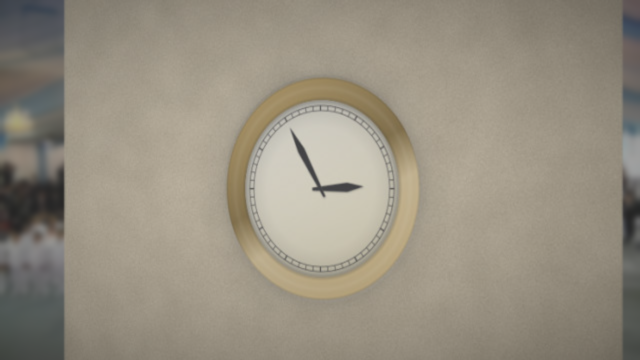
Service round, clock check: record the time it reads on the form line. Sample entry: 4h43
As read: 2h55
